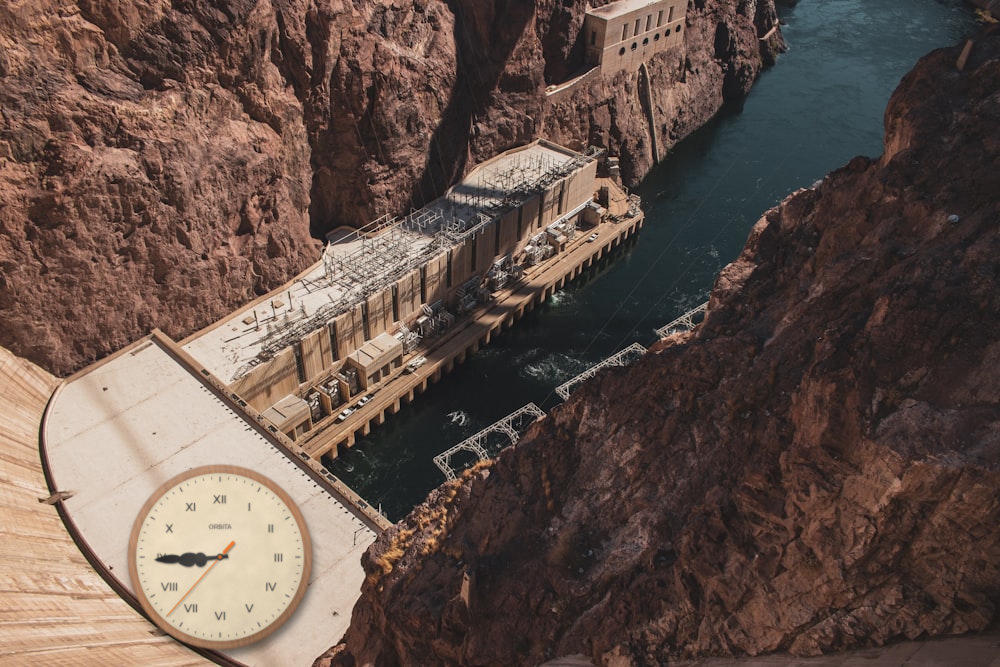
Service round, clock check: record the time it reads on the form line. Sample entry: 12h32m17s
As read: 8h44m37s
